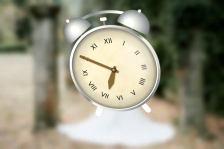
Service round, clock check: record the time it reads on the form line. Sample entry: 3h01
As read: 6h50
